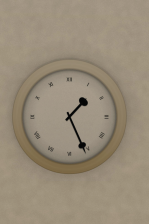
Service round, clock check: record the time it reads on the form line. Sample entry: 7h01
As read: 1h26
